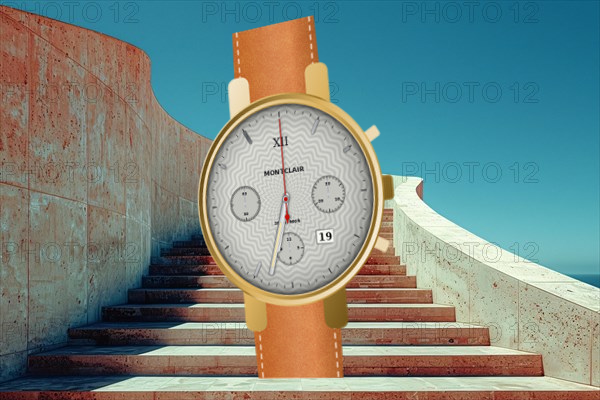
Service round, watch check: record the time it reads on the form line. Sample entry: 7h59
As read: 6h33
